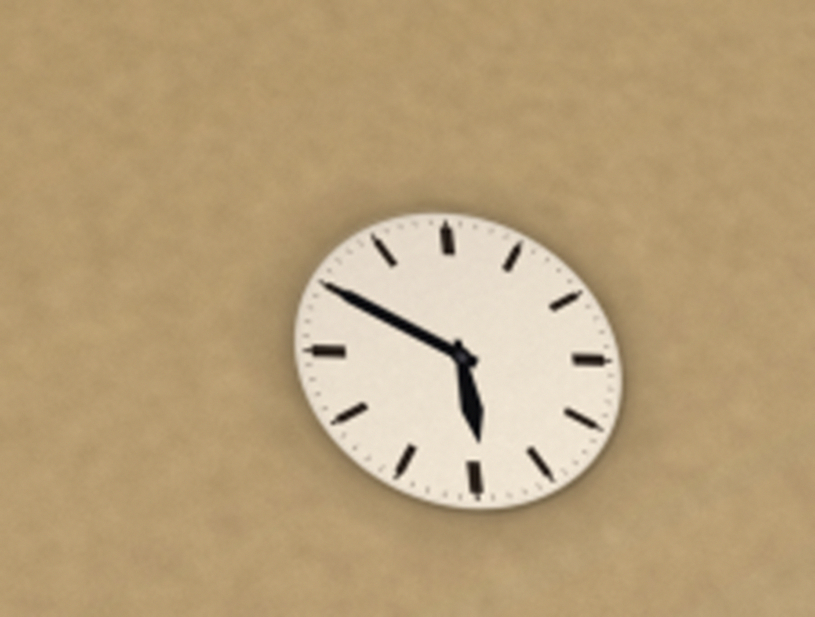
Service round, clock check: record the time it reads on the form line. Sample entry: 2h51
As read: 5h50
